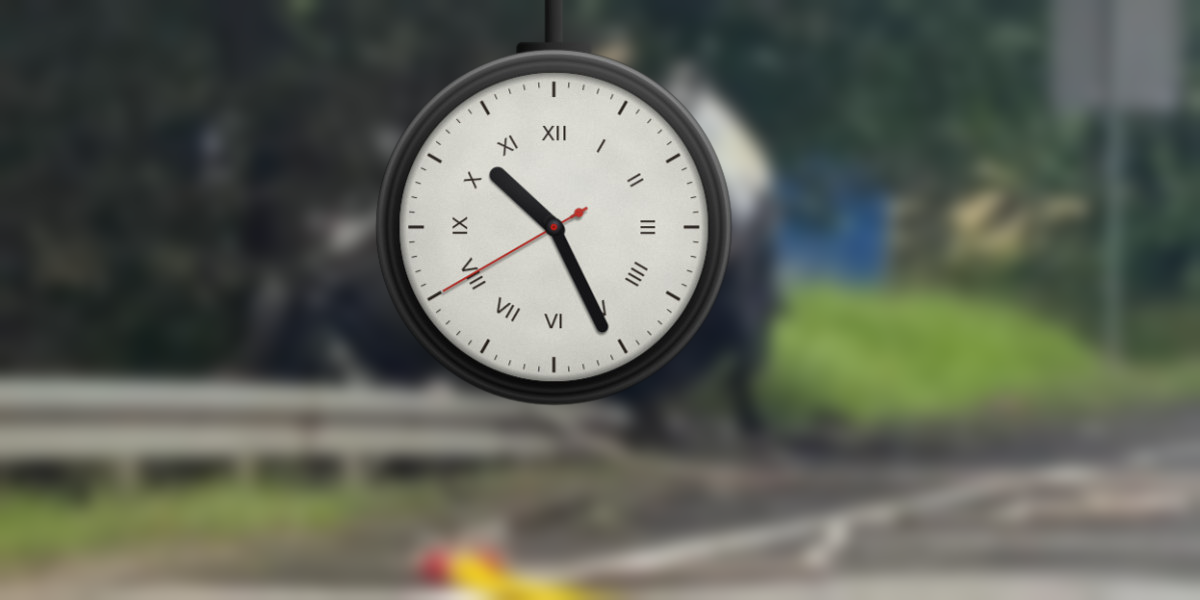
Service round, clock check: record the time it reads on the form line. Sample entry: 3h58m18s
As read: 10h25m40s
